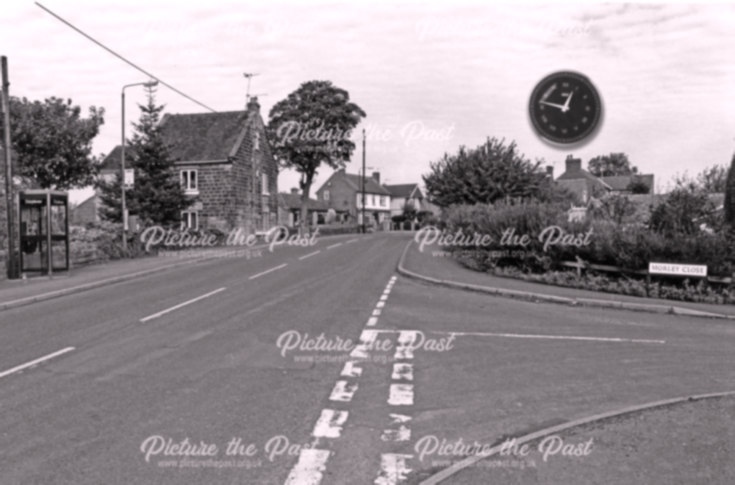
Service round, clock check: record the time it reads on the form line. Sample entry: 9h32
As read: 12h47
